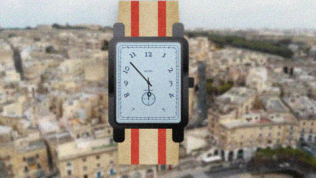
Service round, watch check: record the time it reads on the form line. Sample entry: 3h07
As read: 5h53
